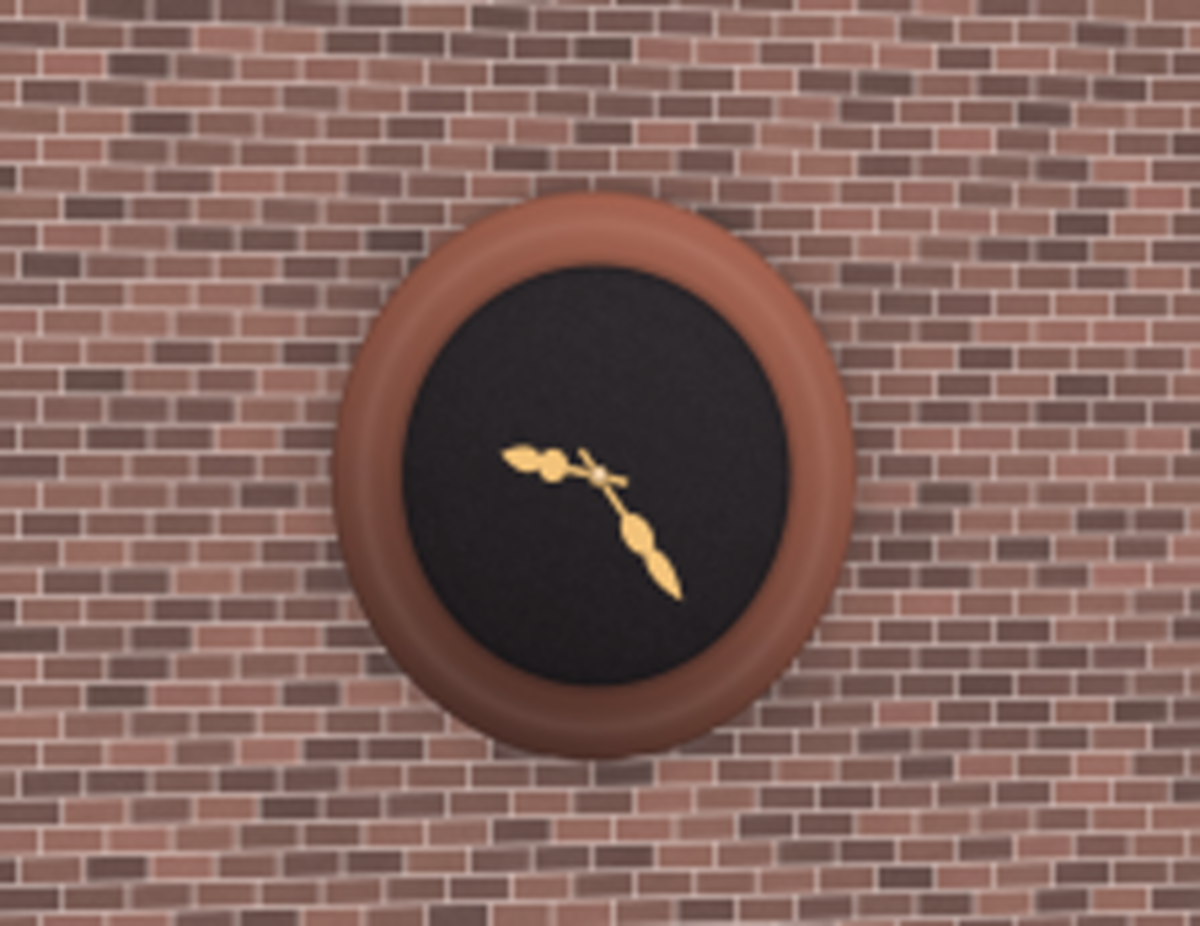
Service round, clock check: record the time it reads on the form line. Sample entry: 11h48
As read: 9h24
